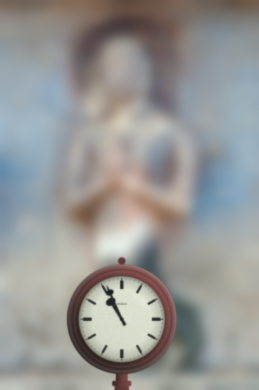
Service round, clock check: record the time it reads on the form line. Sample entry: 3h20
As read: 10h56
